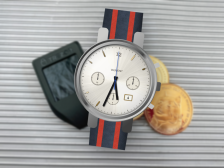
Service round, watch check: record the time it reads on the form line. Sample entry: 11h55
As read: 5h33
